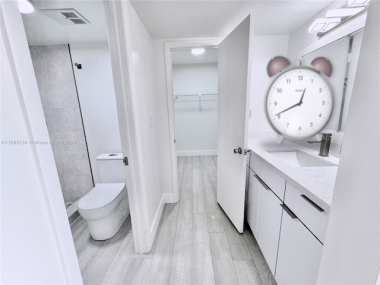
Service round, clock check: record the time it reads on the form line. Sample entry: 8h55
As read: 12h41
